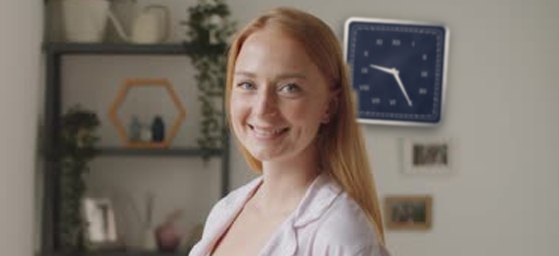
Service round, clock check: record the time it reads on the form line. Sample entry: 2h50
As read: 9h25
